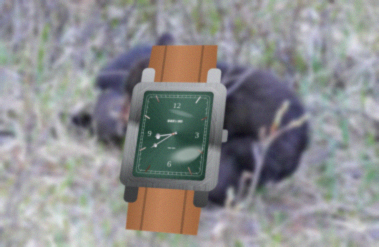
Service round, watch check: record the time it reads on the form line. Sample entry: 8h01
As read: 8h39
